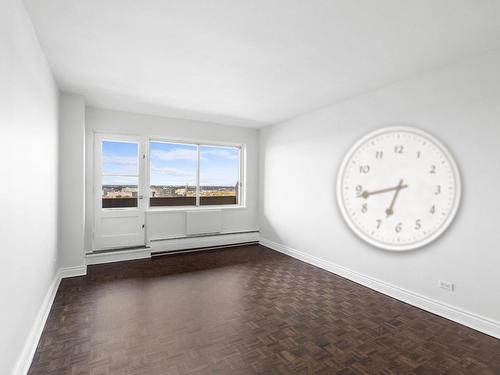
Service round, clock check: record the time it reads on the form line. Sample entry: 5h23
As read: 6h43
